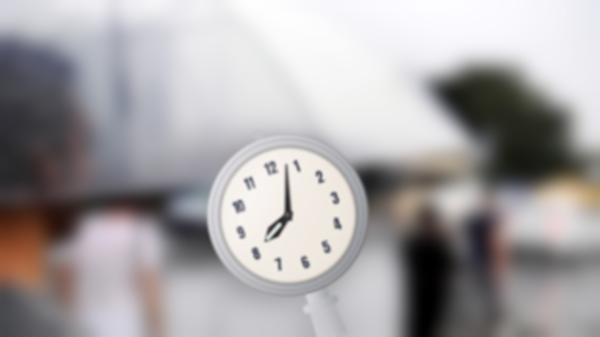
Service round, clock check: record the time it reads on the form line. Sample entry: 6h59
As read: 8h03
